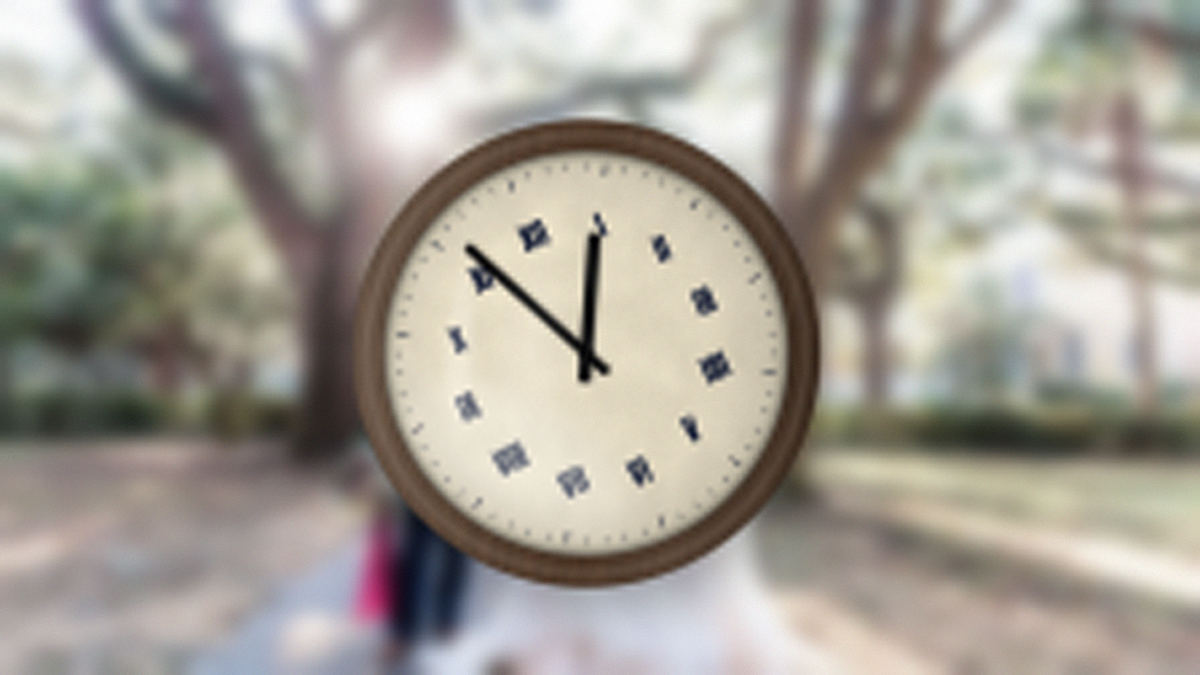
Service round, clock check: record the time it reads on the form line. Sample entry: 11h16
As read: 12h56
